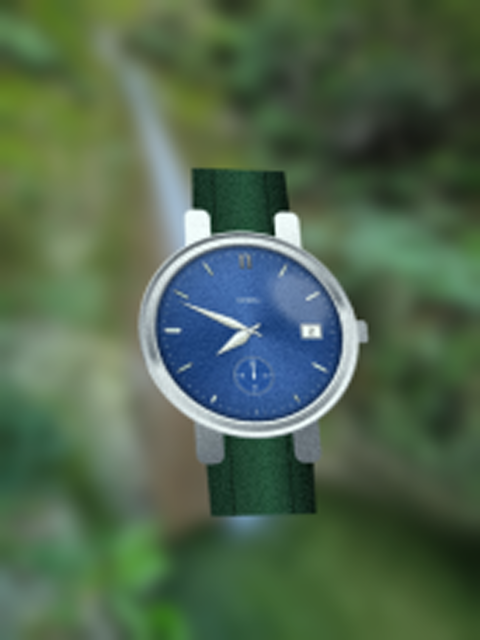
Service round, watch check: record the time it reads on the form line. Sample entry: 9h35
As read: 7h49
